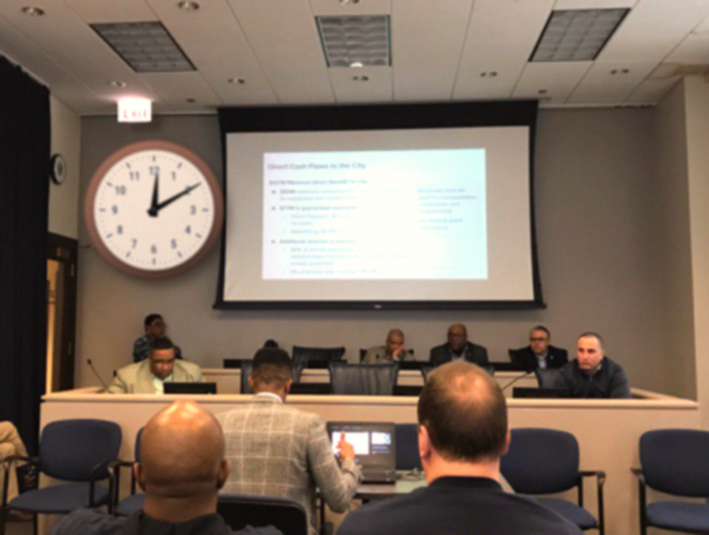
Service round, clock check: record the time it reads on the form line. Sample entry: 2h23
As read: 12h10
